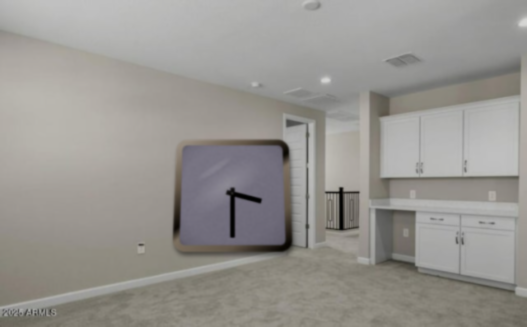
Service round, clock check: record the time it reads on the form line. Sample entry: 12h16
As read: 3h30
